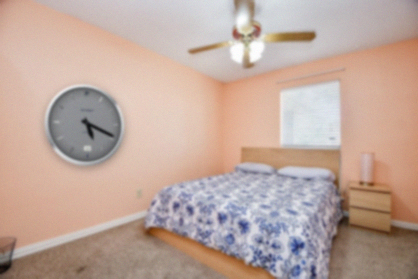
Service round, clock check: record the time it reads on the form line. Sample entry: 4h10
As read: 5h19
